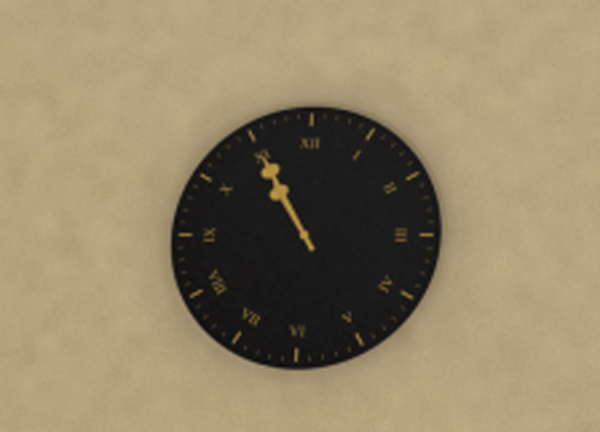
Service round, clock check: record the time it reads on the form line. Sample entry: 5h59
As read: 10h55
